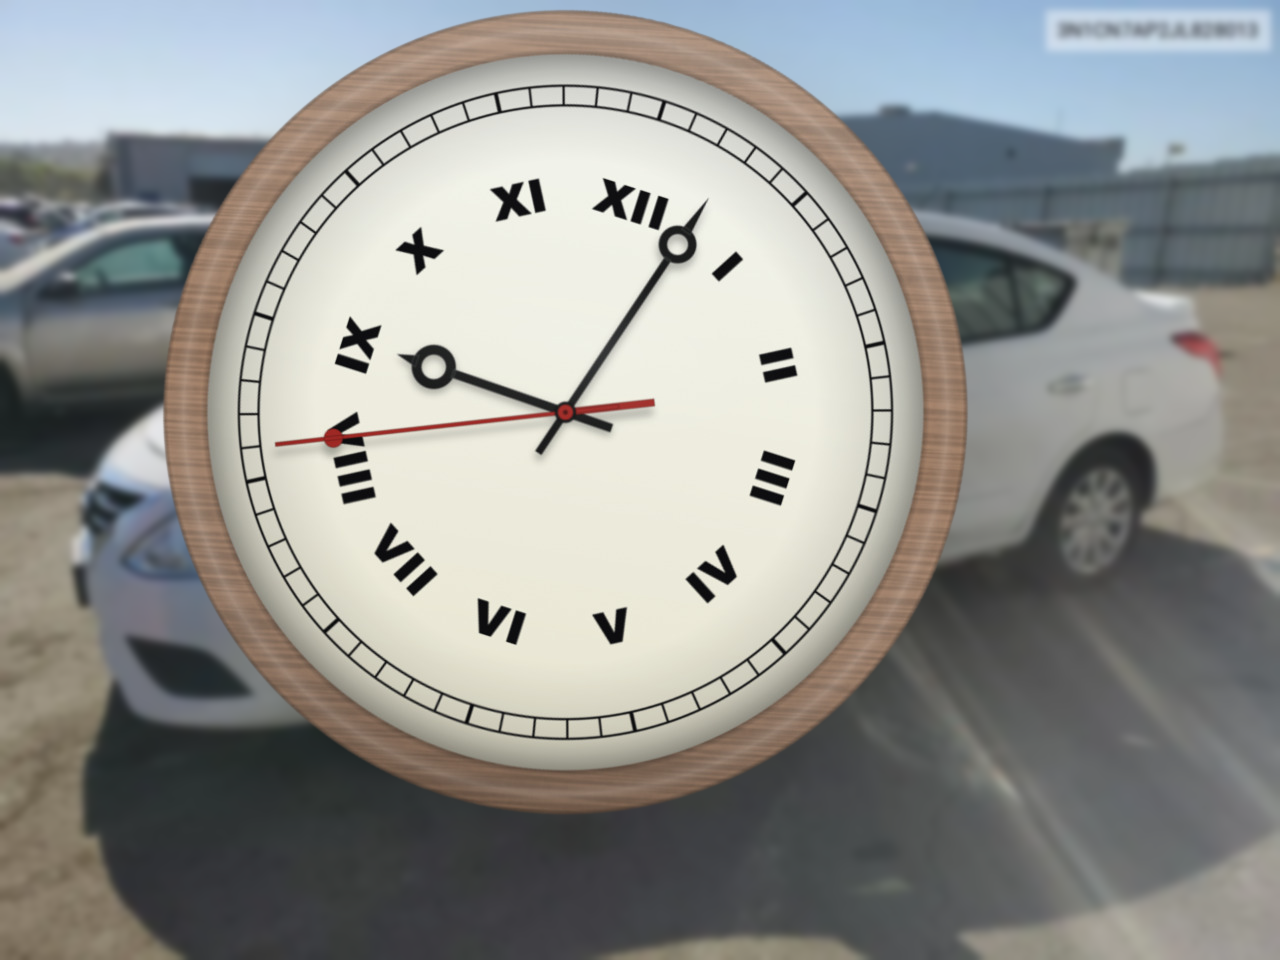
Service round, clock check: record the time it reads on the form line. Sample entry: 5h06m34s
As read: 9h02m41s
